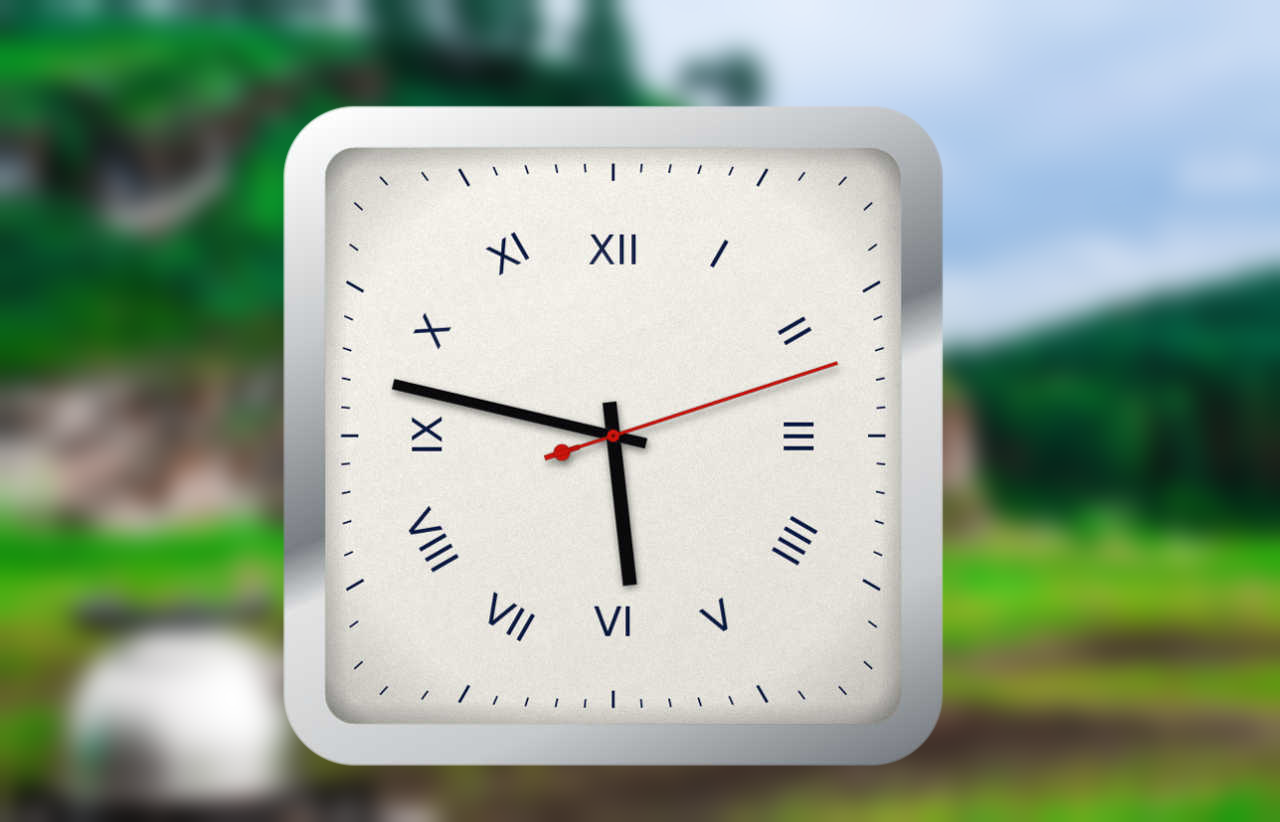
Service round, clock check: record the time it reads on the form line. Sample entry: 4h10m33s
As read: 5h47m12s
